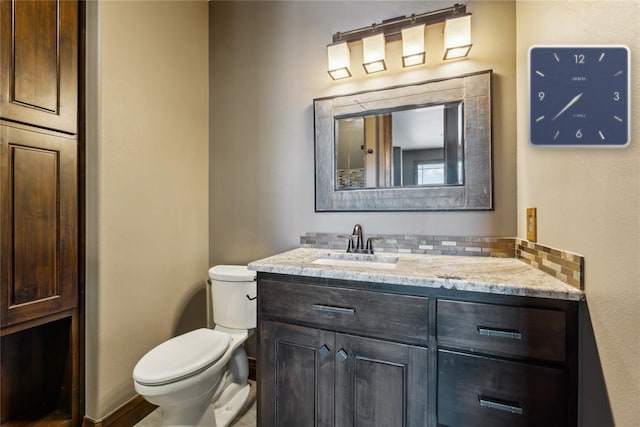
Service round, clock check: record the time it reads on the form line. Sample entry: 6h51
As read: 7h38
